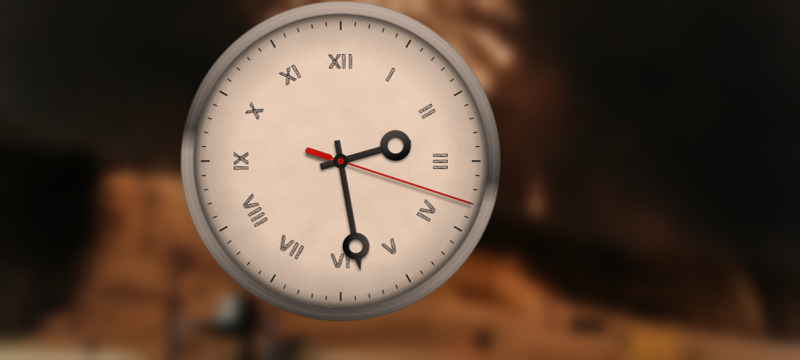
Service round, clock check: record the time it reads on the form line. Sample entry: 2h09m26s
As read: 2h28m18s
